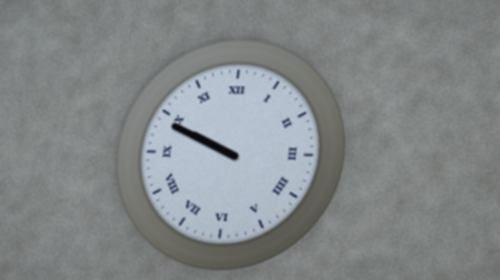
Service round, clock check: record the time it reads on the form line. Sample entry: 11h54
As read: 9h49
